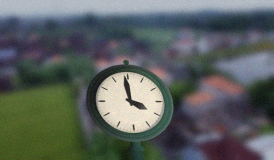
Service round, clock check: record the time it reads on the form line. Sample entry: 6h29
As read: 3h59
